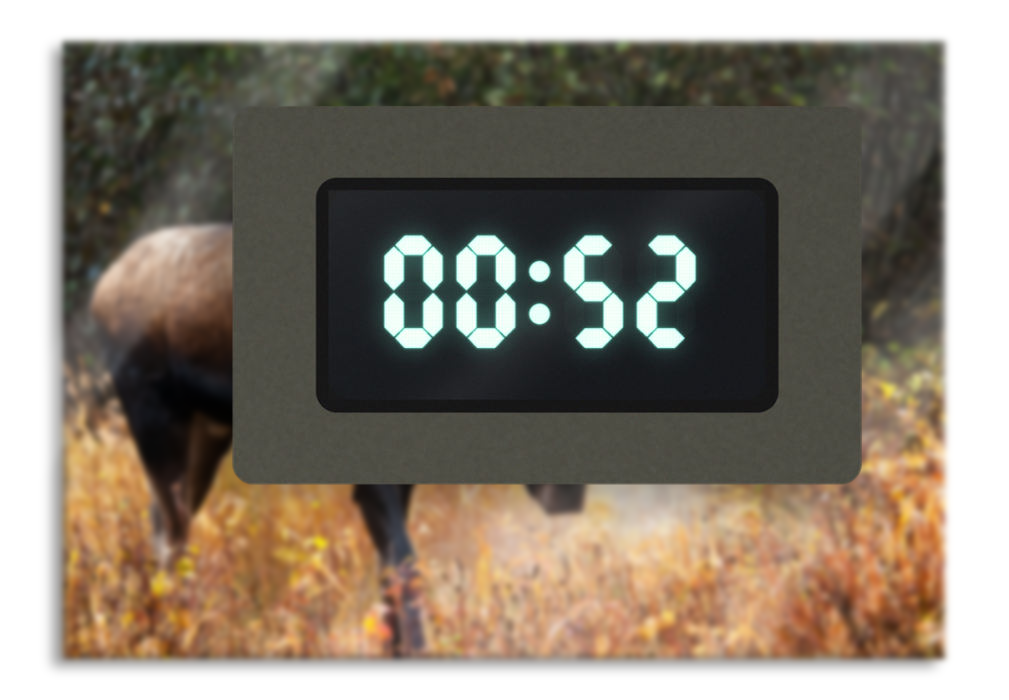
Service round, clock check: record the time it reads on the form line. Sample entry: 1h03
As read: 0h52
